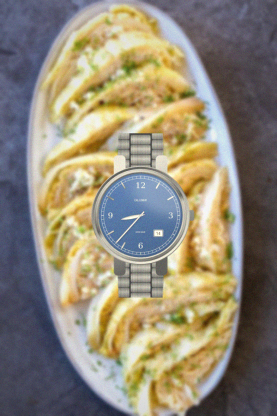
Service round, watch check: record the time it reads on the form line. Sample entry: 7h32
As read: 8h37
